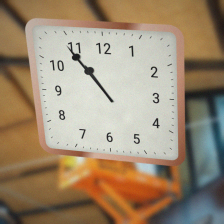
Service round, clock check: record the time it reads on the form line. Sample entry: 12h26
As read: 10h54
